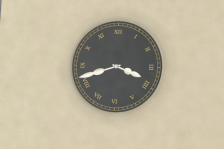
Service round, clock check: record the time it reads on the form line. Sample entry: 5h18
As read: 3h42
